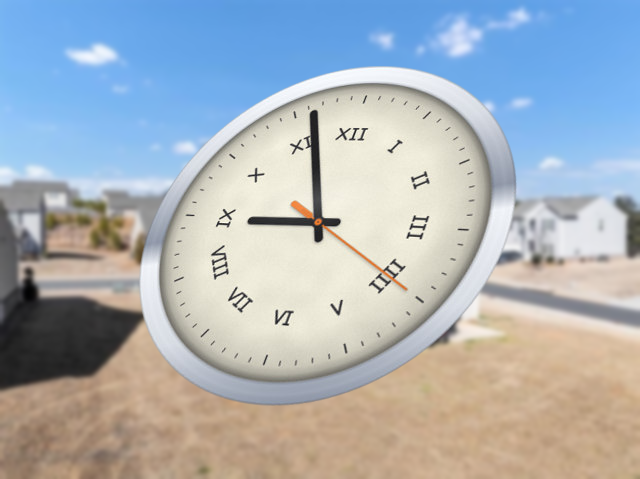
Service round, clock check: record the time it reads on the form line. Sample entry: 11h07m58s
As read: 8h56m20s
